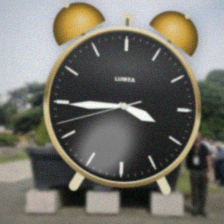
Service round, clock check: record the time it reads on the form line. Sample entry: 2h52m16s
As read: 3h44m42s
